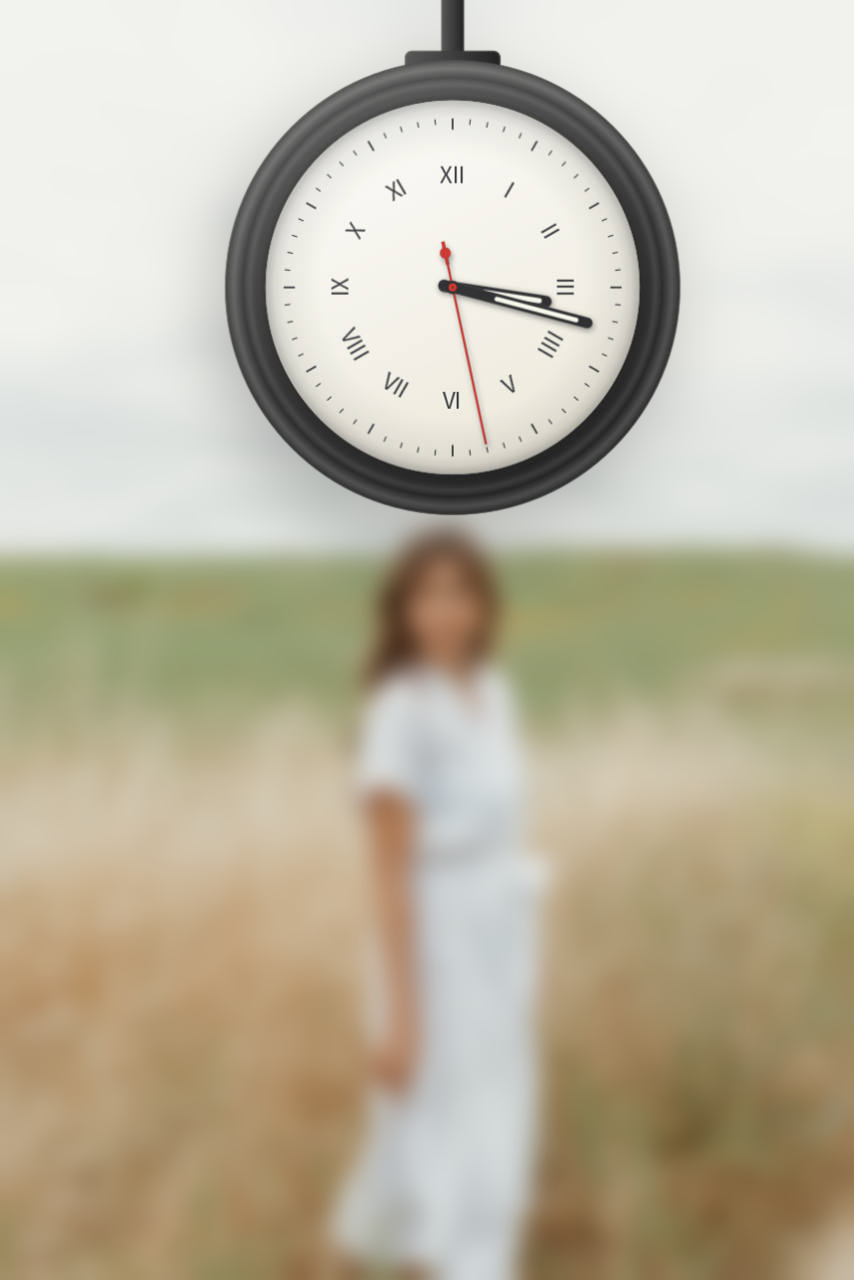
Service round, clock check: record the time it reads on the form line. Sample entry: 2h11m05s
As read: 3h17m28s
